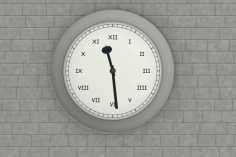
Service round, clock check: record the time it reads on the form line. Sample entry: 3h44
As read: 11h29
